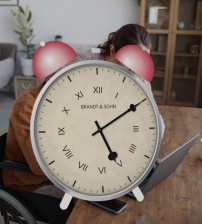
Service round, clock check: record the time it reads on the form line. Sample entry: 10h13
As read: 5h10
